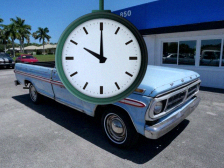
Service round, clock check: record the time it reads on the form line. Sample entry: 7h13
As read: 10h00
